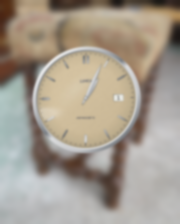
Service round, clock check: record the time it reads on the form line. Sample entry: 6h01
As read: 1h04
